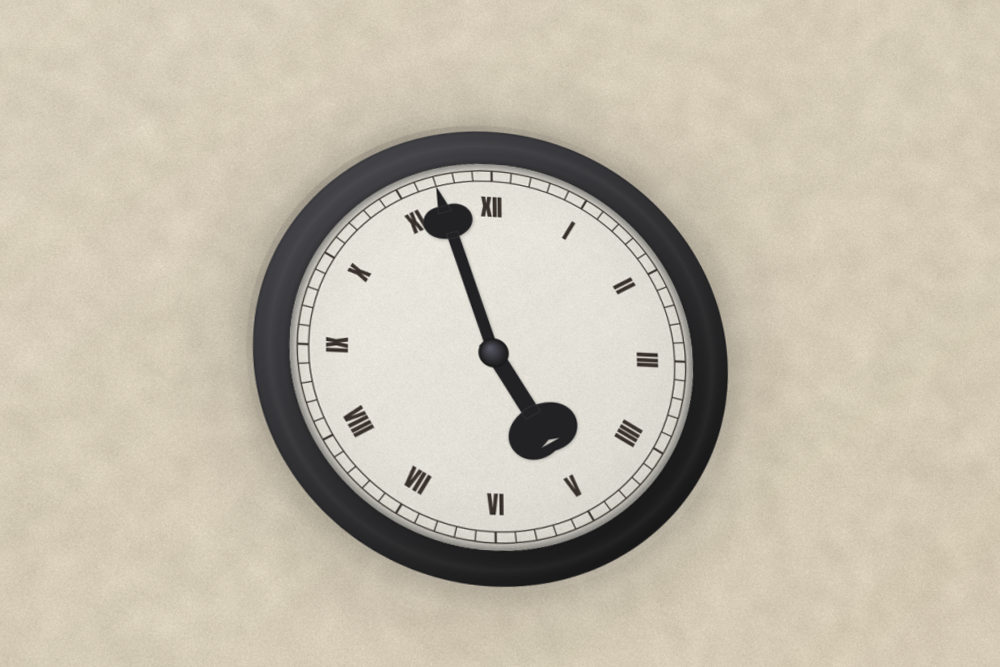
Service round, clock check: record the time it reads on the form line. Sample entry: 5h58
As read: 4h57
